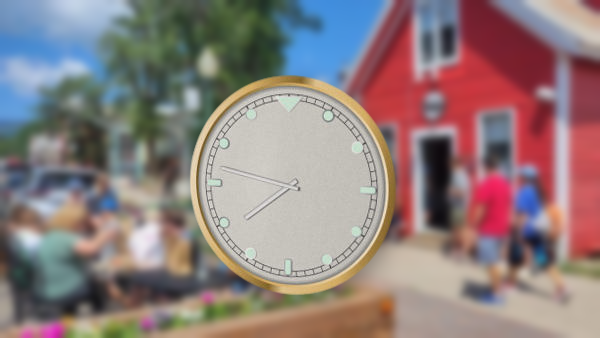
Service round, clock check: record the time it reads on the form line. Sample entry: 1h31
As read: 7h47
